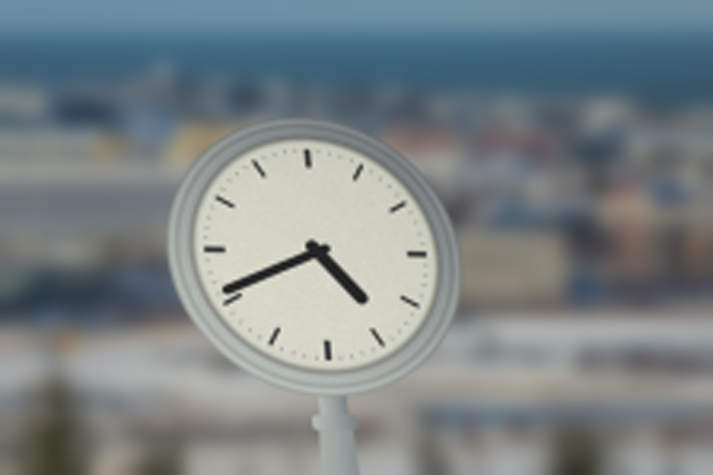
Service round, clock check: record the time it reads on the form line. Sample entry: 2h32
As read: 4h41
